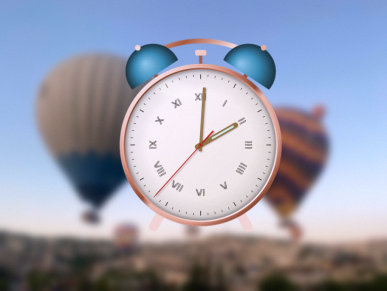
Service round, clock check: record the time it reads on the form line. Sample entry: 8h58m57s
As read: 2h00m37s
